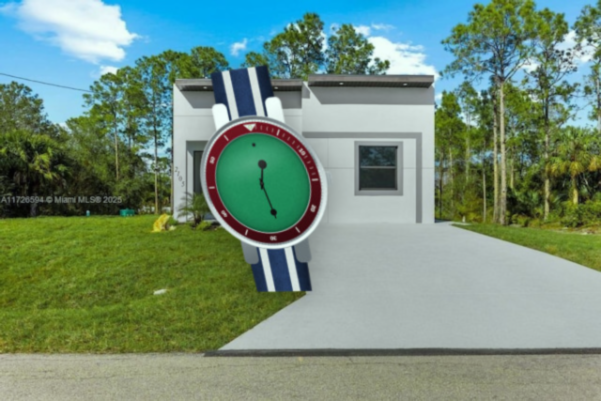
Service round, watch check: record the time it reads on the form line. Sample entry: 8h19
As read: 12h28
